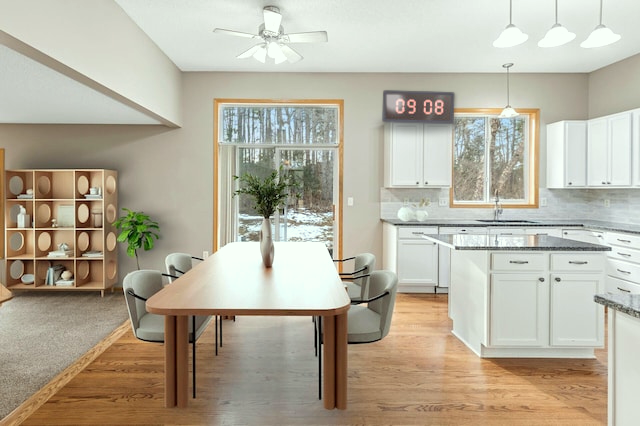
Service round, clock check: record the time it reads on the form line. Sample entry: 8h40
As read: 9h08
